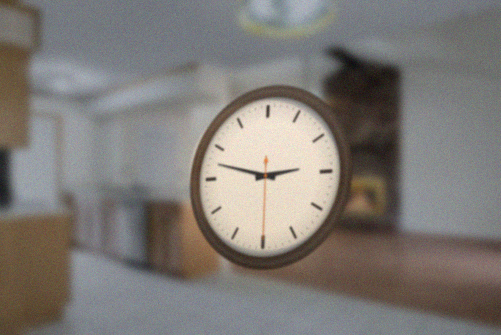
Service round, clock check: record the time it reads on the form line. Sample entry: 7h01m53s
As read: 2h47m30s
